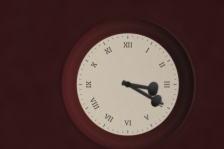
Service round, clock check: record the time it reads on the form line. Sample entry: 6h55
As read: 3h20
